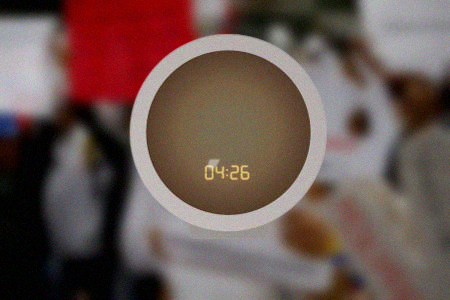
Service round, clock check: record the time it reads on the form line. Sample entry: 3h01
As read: 4h26
